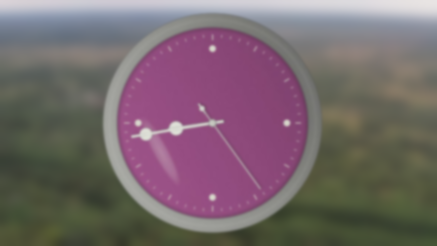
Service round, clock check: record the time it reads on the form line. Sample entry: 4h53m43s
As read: 8h43m24s
